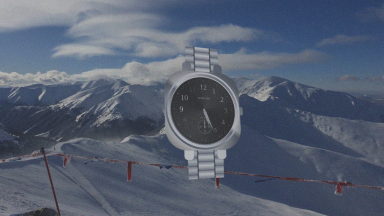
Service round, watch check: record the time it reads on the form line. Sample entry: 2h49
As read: 5h26
